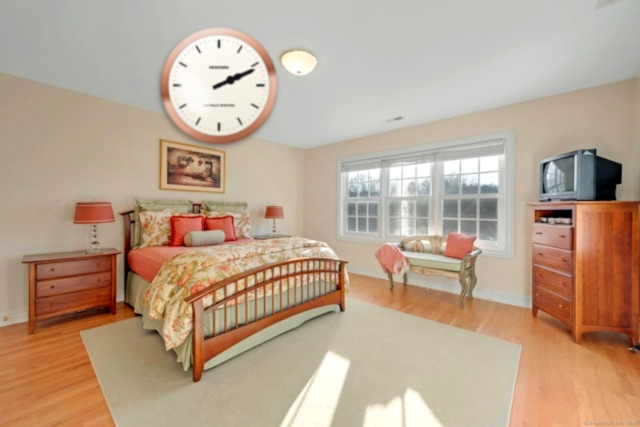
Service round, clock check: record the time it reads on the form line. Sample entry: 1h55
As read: 2h11
